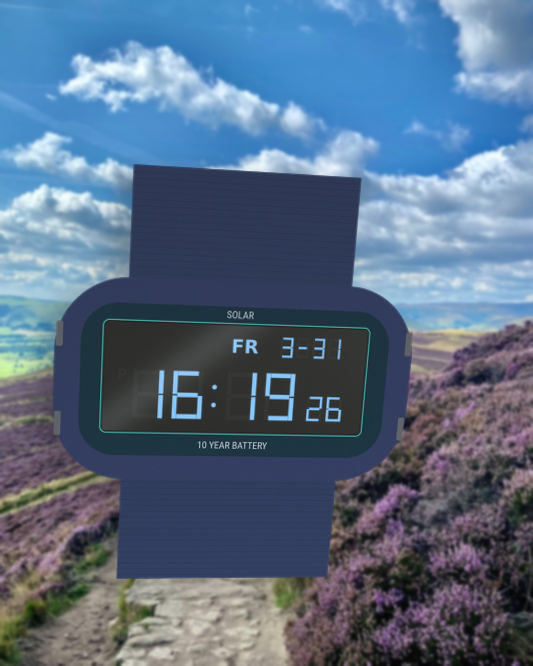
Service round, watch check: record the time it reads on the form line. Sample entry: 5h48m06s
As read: 16h19m26s
